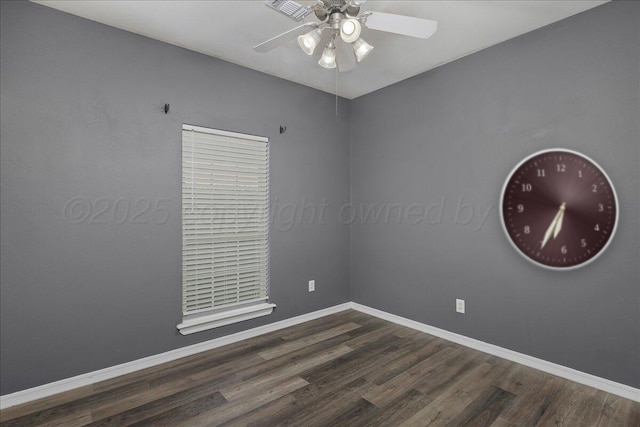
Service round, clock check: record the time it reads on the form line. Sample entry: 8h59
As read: 6h35
